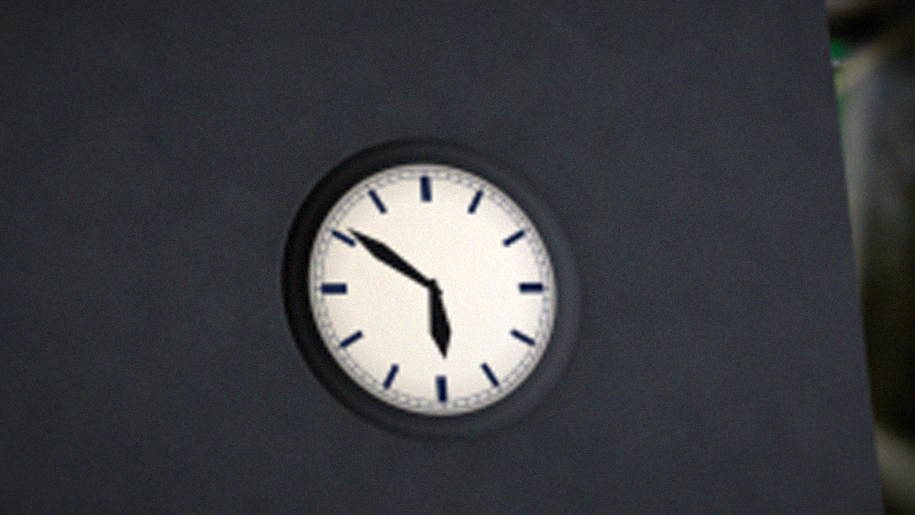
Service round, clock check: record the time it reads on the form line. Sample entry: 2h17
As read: 5h51
